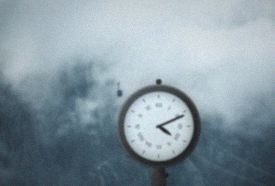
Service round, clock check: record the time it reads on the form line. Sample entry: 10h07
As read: 4h11
